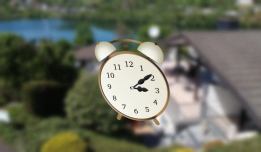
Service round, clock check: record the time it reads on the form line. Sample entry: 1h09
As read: 3h09
